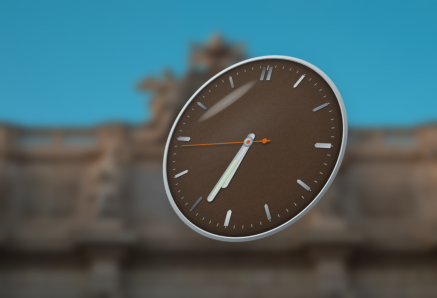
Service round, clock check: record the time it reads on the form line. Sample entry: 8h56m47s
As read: 6h33m44s
